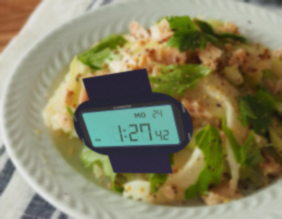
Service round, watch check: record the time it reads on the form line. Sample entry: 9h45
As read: 1h27
